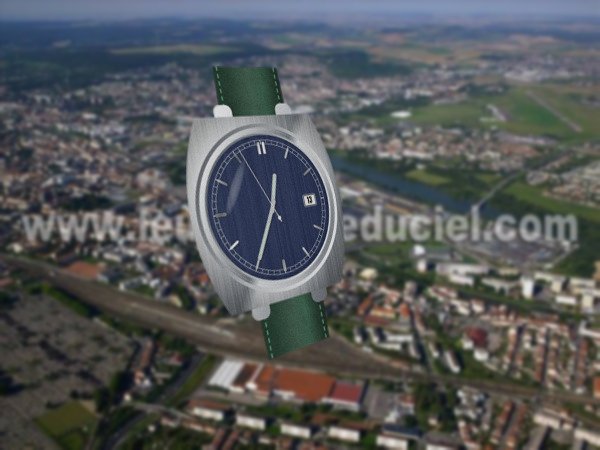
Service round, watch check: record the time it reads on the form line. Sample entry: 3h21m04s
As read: 12h34m56s
